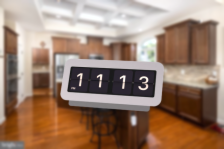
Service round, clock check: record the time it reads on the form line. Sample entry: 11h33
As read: 11h13
